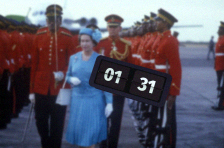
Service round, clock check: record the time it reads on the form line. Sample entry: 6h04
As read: 1h31
